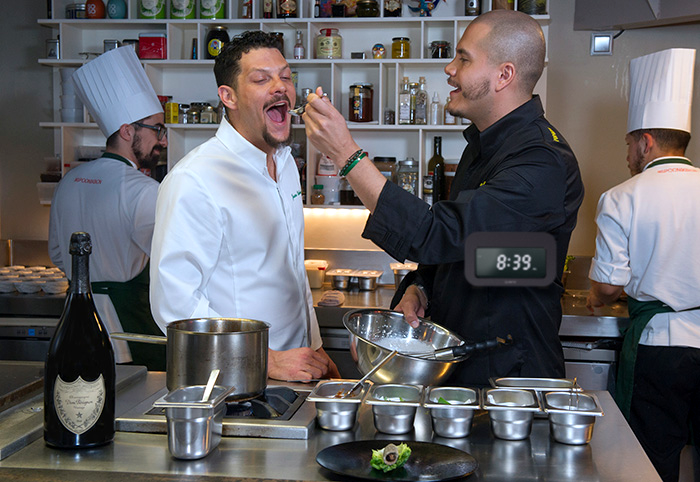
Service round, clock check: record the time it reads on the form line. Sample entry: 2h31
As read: 8h39
